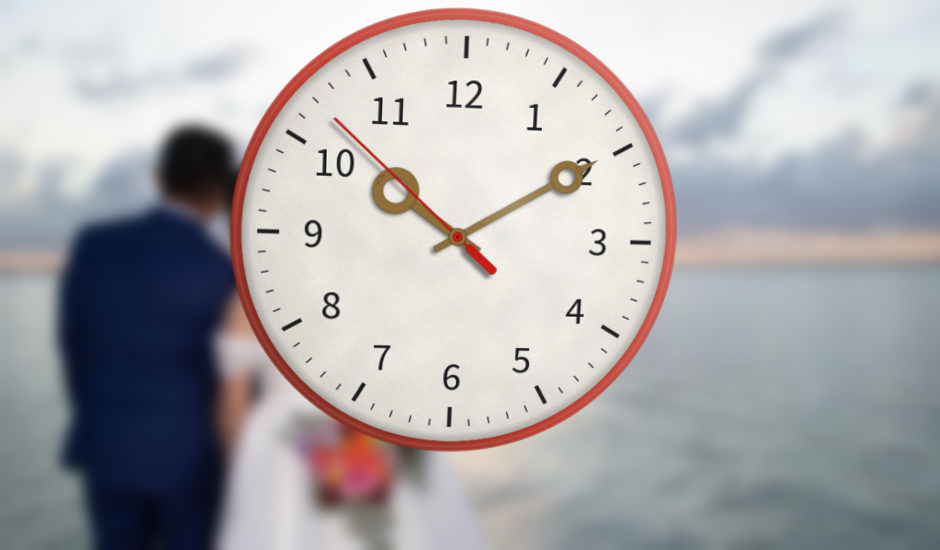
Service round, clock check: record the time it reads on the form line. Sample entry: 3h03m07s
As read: 10h09m52s
